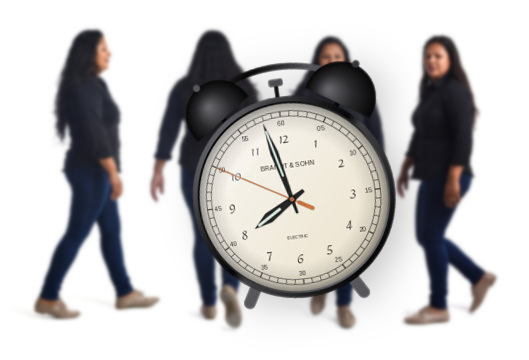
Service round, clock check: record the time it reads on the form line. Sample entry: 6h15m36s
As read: 7h57m50s
